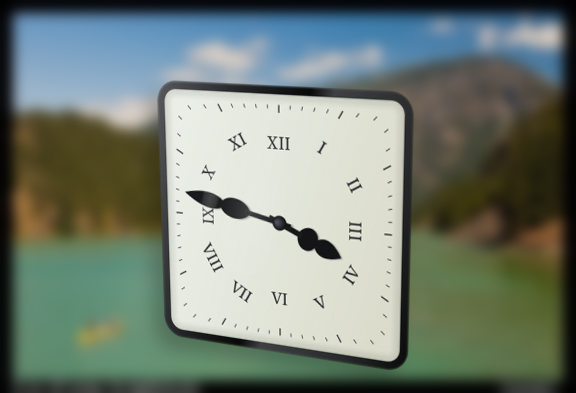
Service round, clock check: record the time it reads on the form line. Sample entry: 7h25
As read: 3h47
